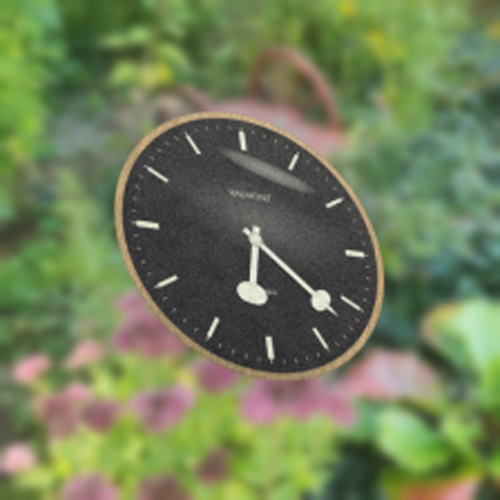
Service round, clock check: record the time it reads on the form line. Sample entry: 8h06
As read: 6h22
